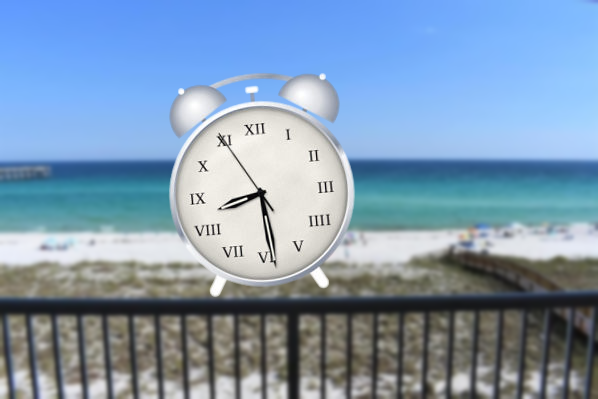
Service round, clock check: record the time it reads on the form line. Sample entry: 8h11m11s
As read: 8h28m55s
